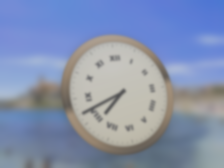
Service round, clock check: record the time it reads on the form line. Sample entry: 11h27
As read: 7h42
